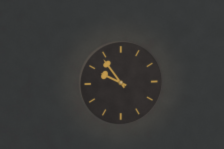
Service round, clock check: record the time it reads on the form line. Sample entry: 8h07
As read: 9h54
